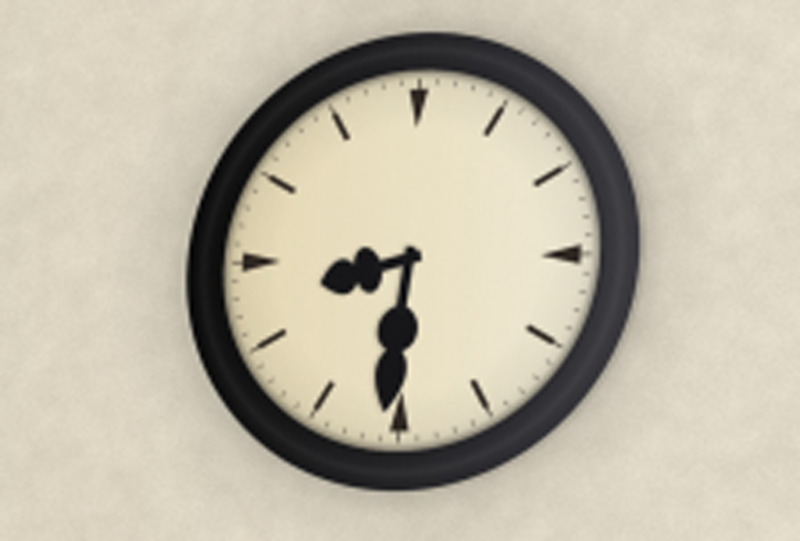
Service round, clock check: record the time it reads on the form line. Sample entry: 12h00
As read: 8h31
